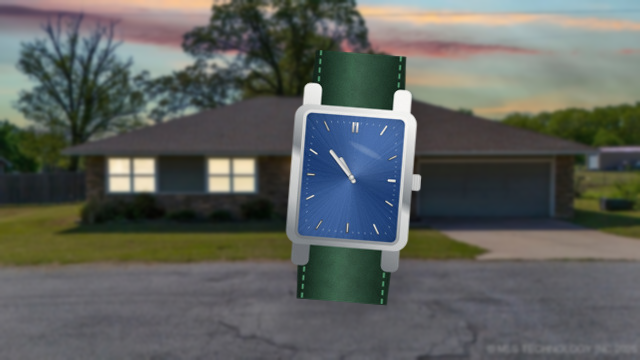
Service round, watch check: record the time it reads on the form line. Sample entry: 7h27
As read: 10h53
